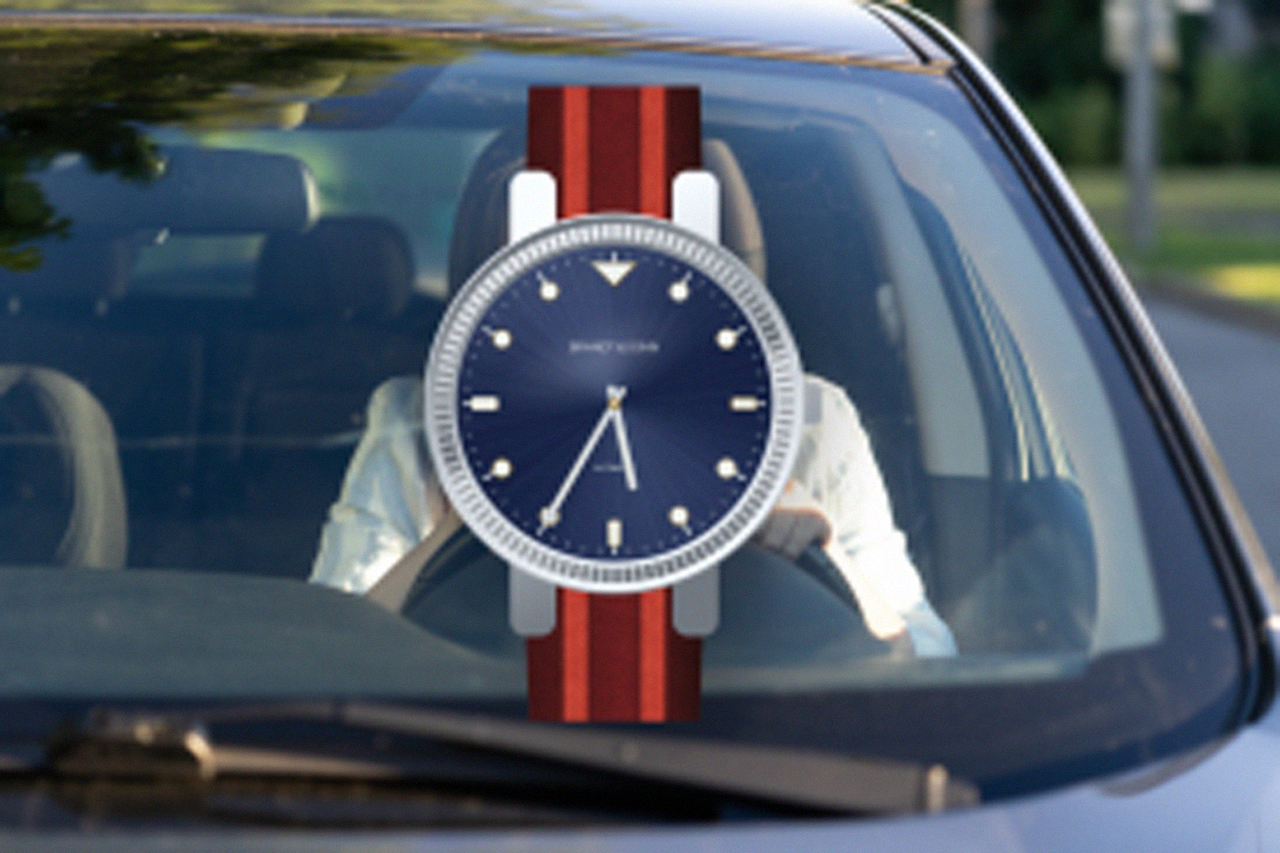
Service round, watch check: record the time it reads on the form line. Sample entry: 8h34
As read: 5h35
